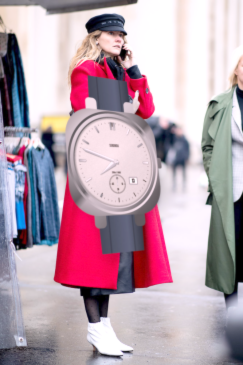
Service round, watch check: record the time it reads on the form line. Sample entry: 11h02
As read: 7h48
